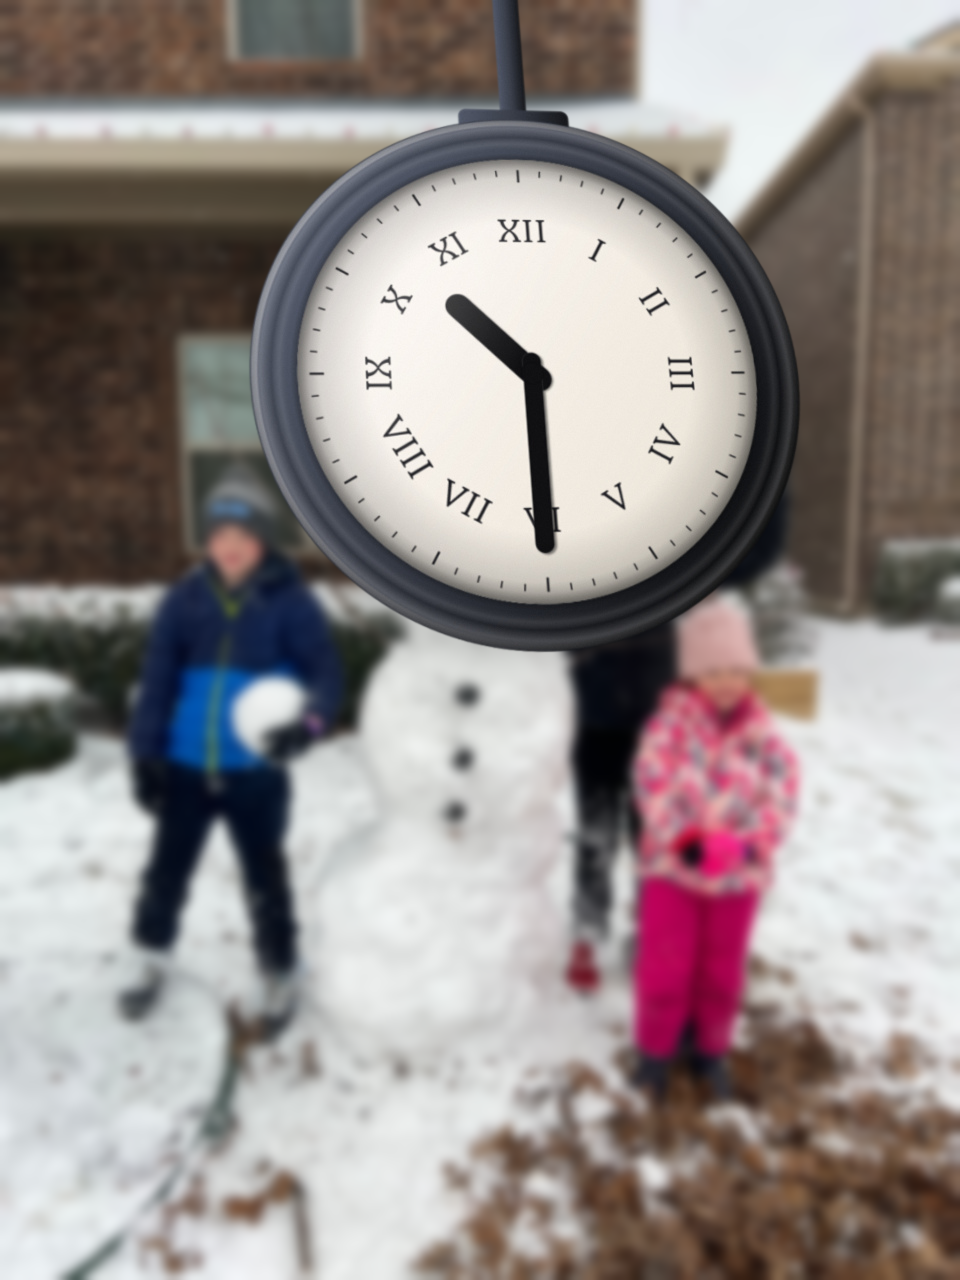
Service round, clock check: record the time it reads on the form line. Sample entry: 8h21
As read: 10h30
